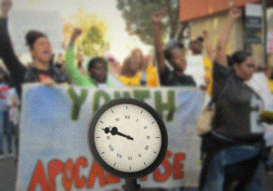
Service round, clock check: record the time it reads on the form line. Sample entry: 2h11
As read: 9h48
